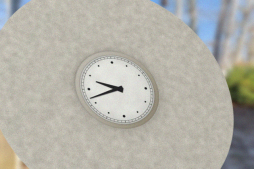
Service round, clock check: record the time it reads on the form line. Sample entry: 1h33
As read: 9h42
